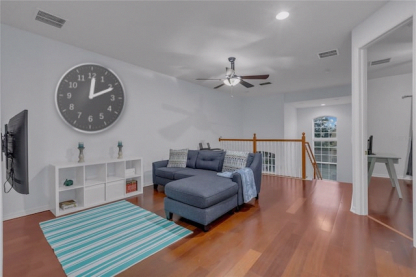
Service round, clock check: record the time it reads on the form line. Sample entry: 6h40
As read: 12h11
